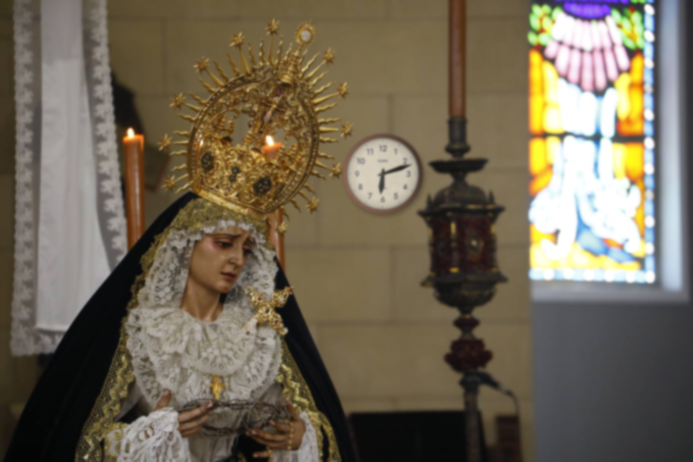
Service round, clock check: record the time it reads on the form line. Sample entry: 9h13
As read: 6h12
